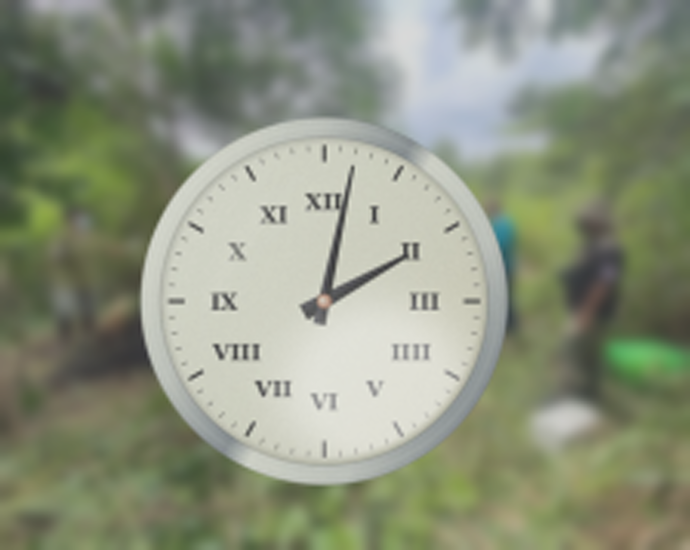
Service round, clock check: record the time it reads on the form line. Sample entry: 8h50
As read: 2h02
